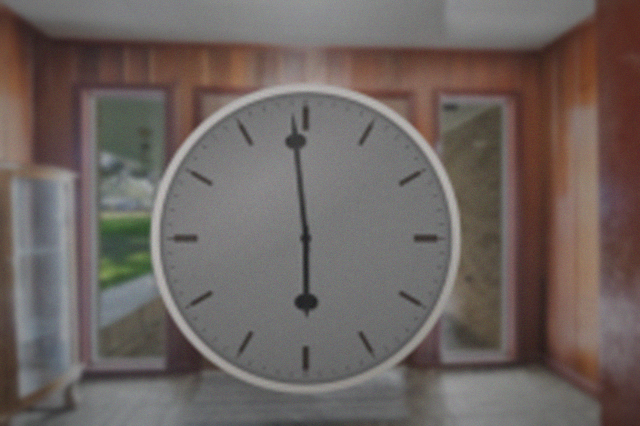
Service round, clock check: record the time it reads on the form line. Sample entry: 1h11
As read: 5h59
